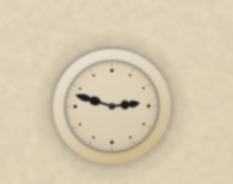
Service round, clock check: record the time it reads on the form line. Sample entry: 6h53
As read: 2h48
